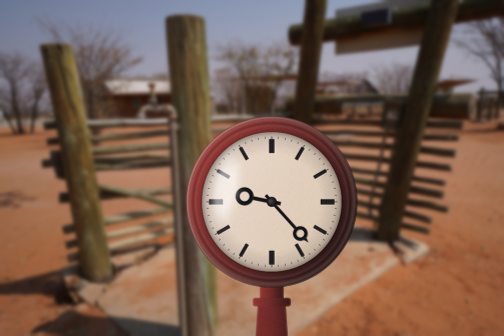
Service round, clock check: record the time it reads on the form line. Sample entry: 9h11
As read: 9h23
